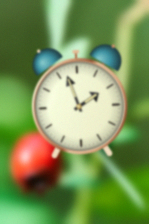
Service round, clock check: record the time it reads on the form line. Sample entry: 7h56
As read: 1h57
